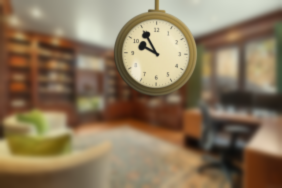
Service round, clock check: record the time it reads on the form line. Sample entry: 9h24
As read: 9h55
